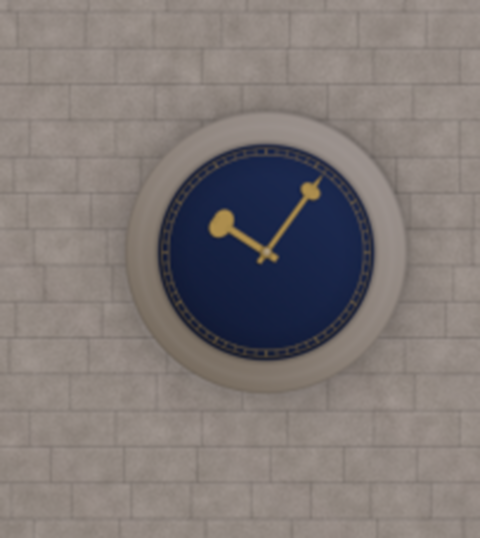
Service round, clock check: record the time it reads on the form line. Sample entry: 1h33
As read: 10h06
